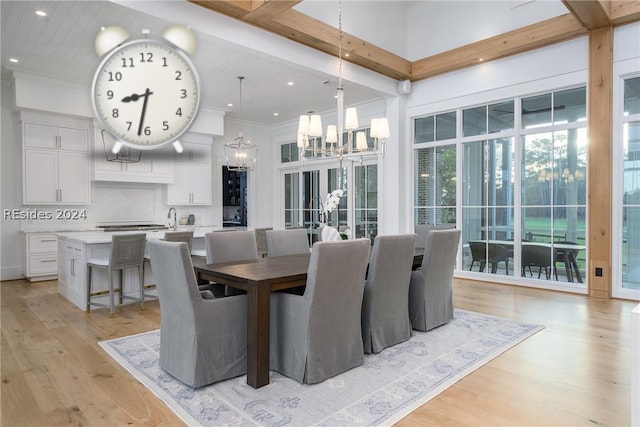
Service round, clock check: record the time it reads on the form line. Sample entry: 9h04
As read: 8h32
